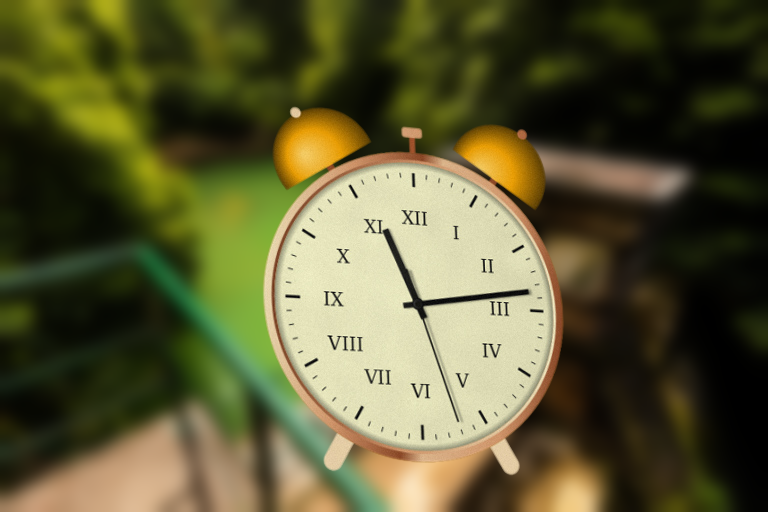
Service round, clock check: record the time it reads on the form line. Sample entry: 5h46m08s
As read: 11h13m27s
